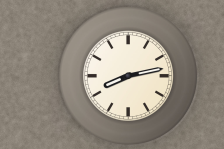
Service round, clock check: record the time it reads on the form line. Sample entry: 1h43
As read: 8h13
